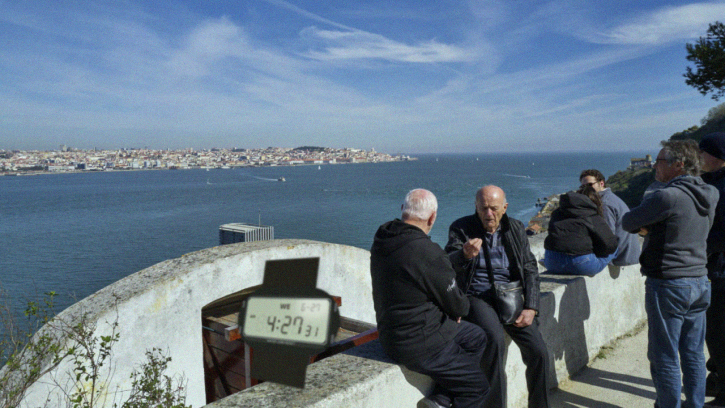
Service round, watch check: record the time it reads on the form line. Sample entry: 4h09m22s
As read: 4h27m31s
